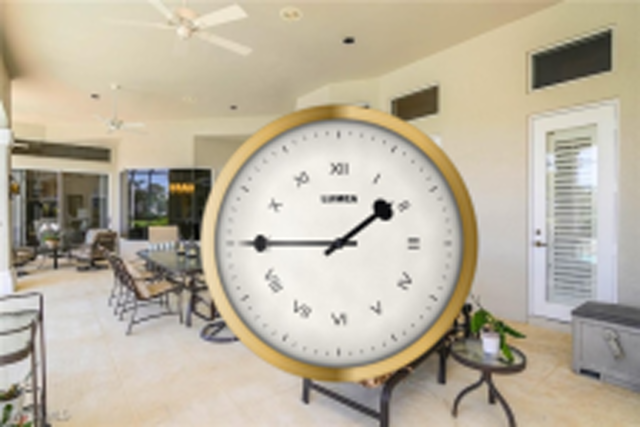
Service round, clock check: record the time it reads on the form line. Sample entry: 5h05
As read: 1h45
